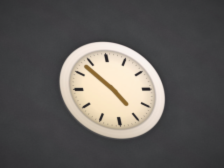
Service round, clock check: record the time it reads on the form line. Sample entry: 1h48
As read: 4h53
